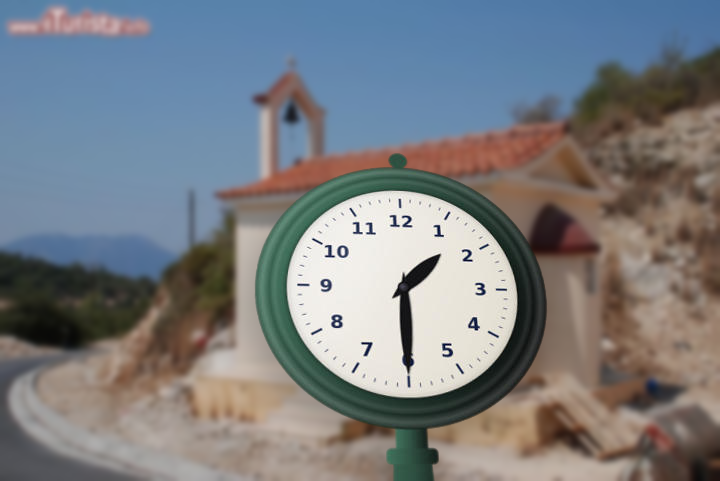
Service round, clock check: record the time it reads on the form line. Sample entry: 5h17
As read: 1h30
